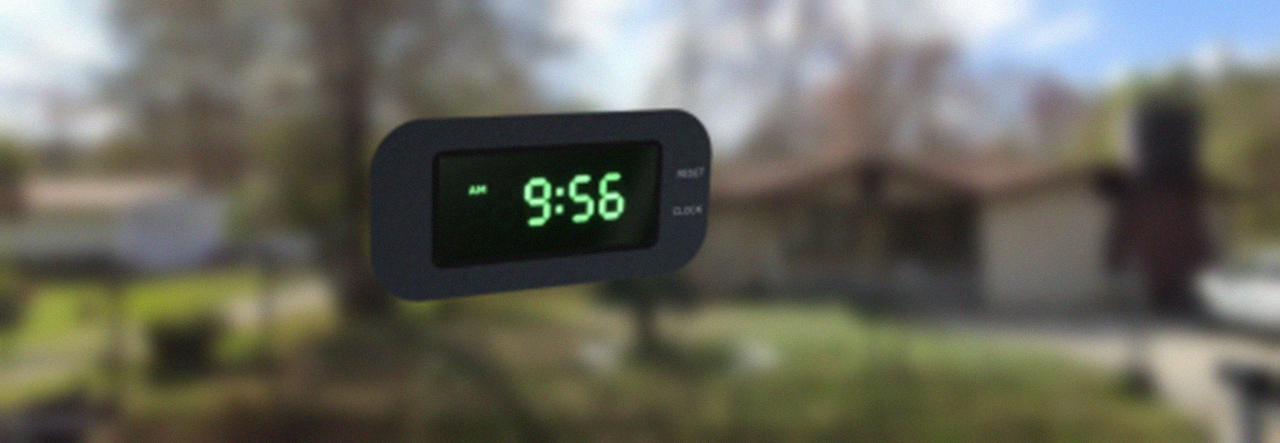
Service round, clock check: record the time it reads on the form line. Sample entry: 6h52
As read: 9h56
